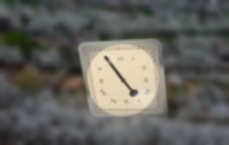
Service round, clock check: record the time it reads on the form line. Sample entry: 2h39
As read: 4h55
